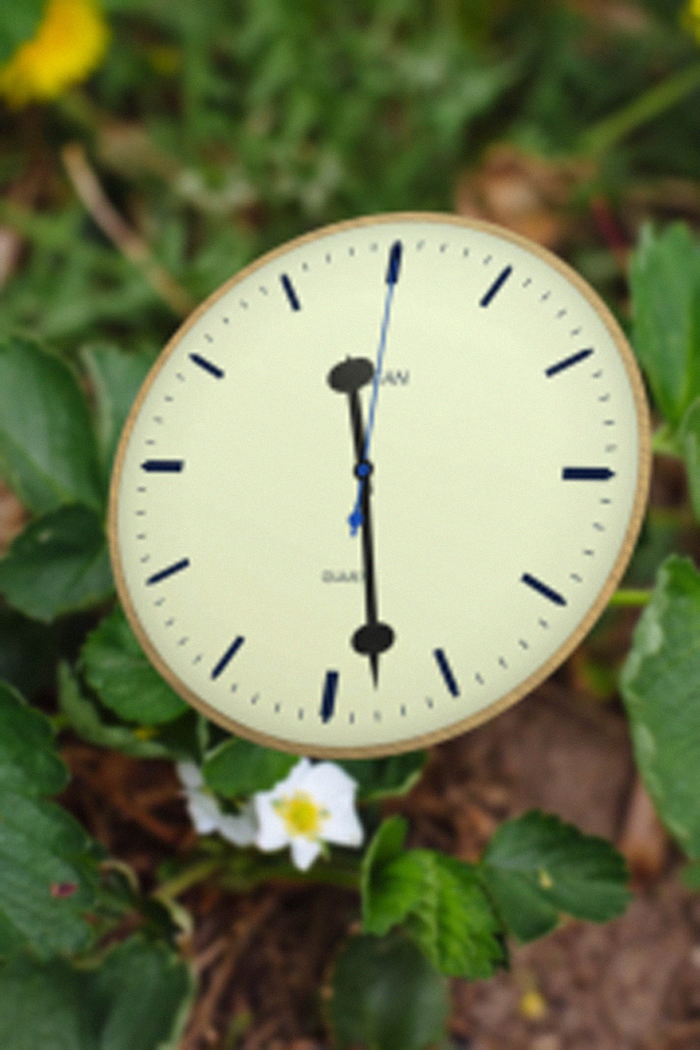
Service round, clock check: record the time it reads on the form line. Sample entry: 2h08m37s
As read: 11h28m00s
